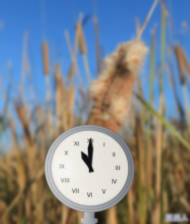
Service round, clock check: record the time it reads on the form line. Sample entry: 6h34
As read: 11h00
